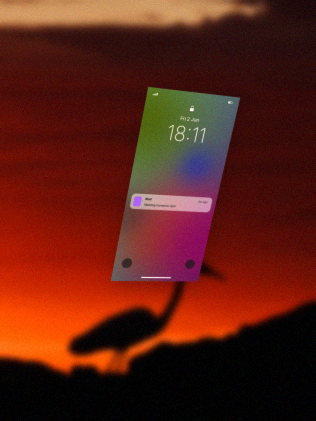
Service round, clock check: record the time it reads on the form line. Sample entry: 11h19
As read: 18h11
